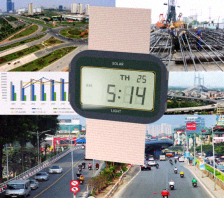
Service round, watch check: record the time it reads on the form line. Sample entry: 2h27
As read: 5h14
